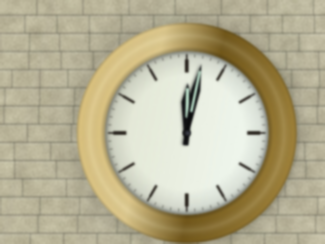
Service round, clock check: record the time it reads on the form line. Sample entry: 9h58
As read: 12h02
